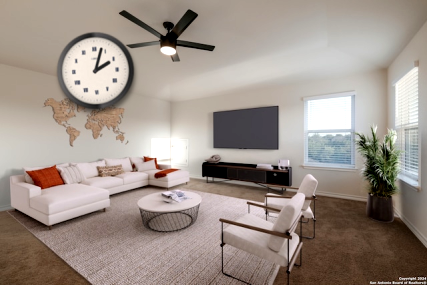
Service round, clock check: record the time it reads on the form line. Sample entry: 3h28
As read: 2h03
